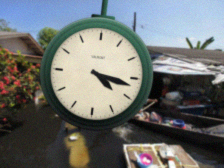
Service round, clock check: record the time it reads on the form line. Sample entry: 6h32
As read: 4h17
